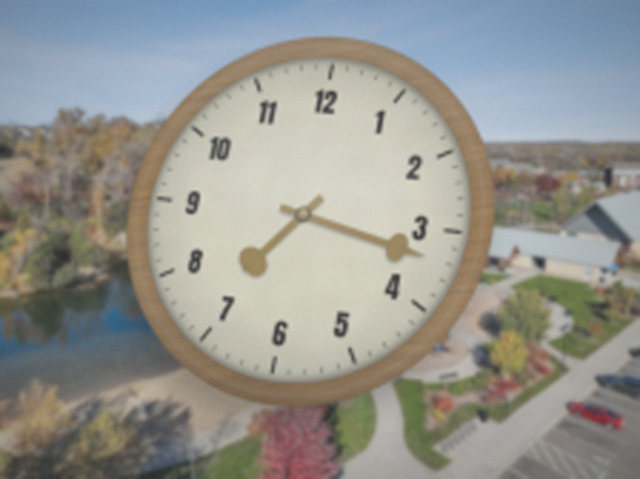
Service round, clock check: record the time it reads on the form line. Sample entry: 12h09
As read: 7h17
